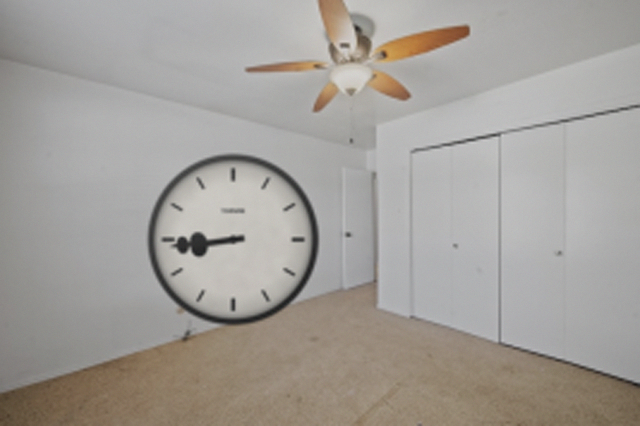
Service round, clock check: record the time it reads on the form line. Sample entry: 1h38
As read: 8h44
